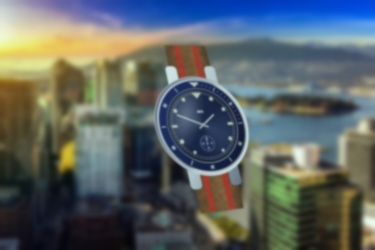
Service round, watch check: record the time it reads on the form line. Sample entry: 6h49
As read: 1h49
